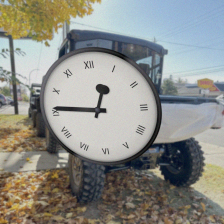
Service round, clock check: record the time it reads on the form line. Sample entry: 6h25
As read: 12h46
